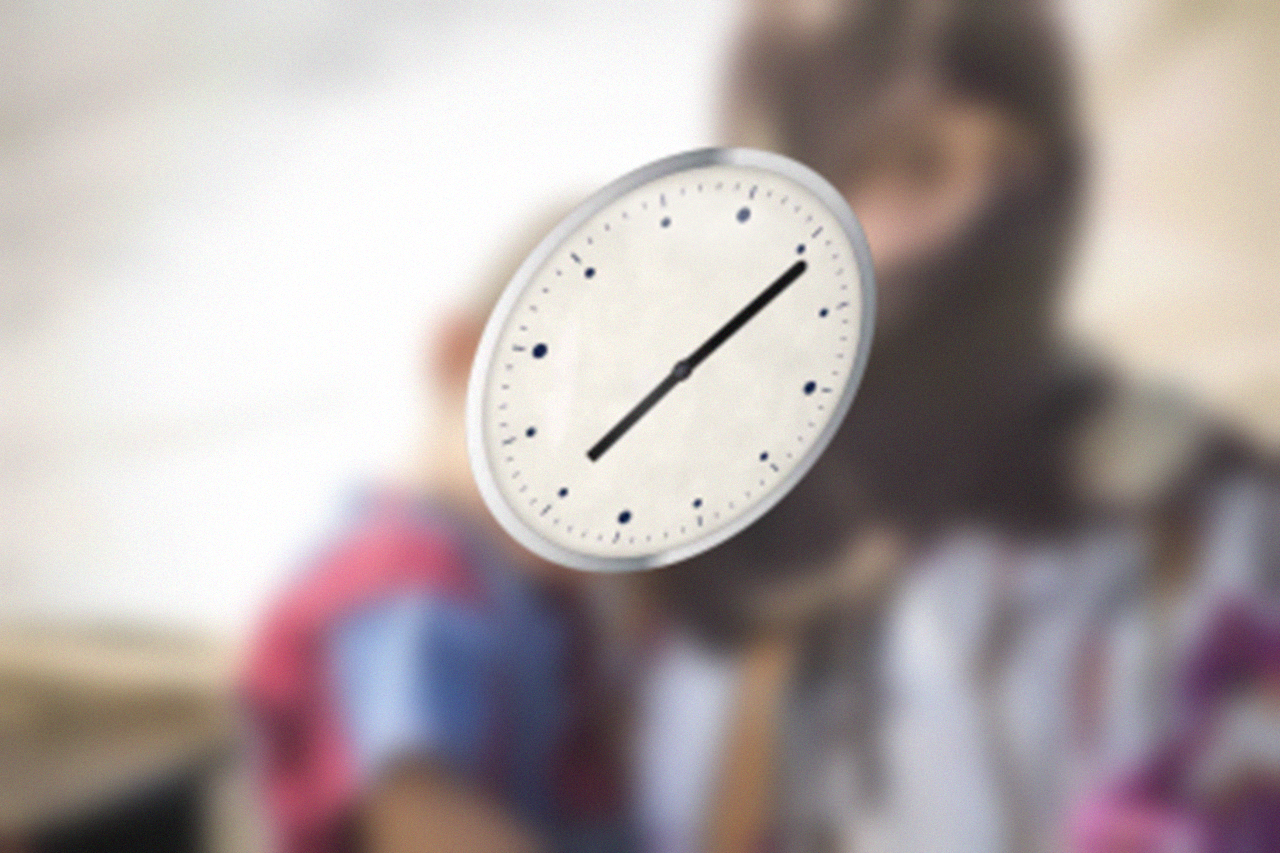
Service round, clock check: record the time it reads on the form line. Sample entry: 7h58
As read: 7h06
